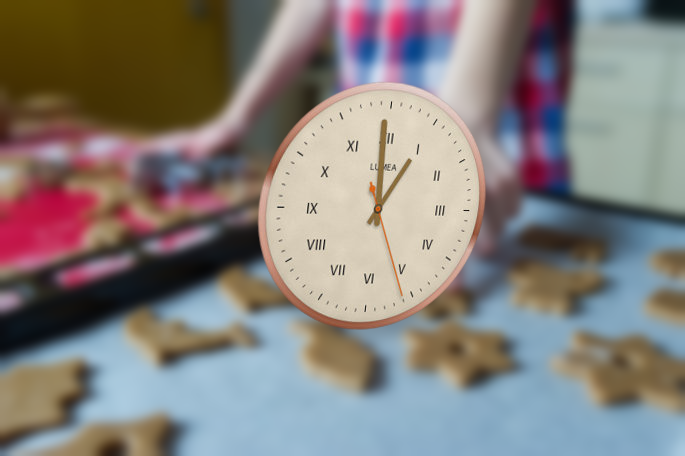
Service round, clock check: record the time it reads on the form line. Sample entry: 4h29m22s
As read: 12h59m26s
